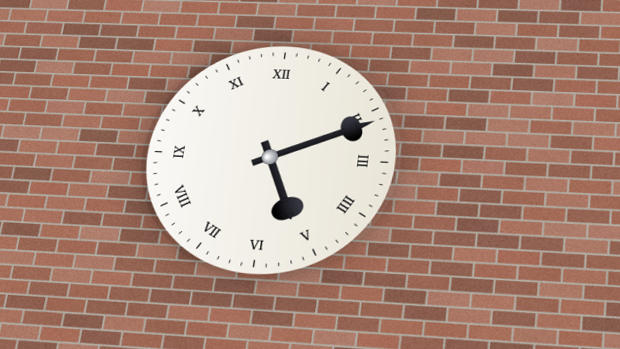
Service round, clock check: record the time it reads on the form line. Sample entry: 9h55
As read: 5h11
